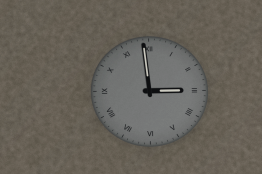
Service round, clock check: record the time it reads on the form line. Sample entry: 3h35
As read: 2h59
